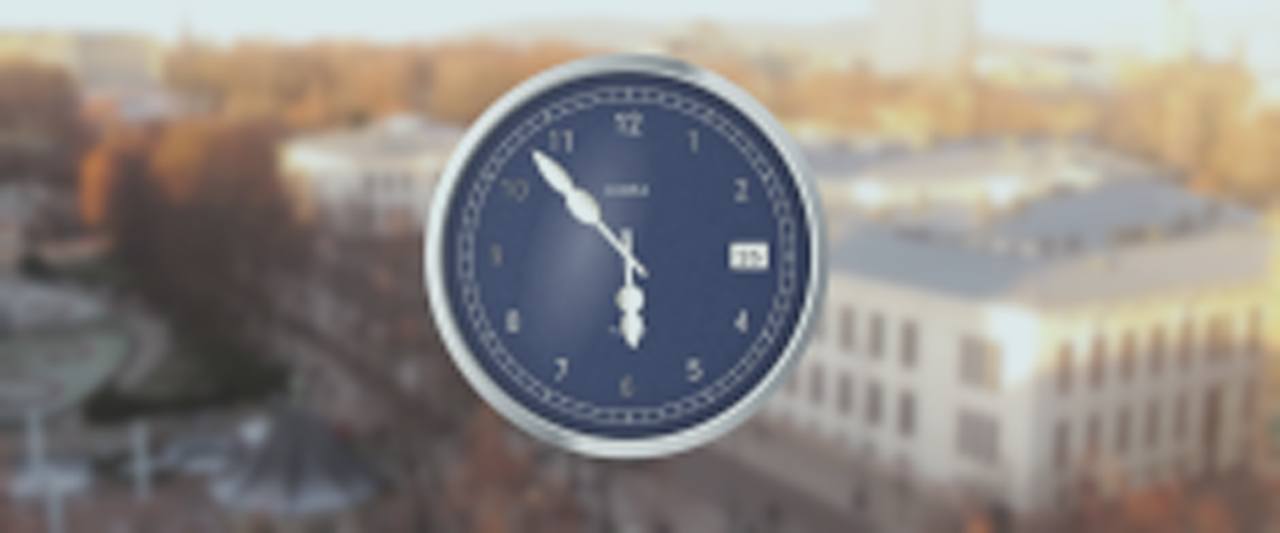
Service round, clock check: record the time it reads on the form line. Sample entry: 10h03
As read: 5h53
